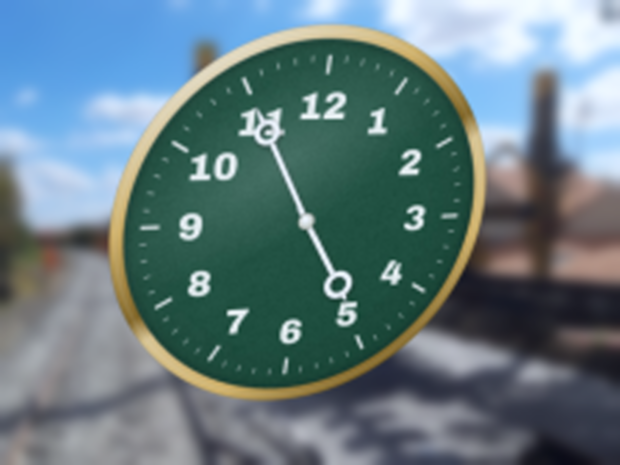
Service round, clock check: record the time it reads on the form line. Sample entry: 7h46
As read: 4h55
